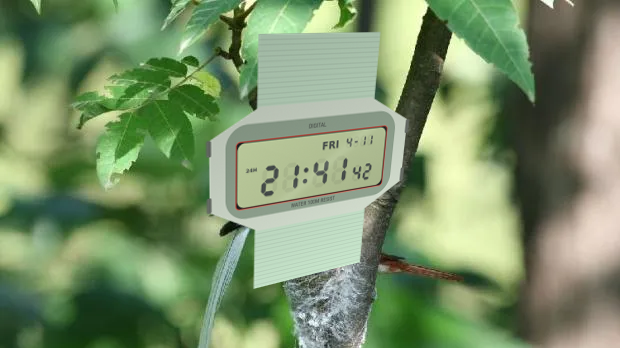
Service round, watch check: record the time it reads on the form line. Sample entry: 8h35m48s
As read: 21h41m42s
